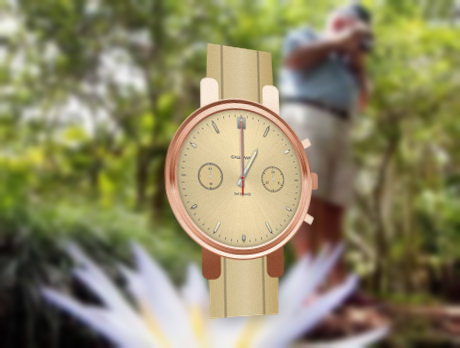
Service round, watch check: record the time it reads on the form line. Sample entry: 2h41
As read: 1h00
